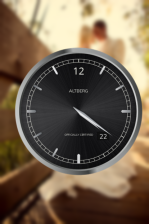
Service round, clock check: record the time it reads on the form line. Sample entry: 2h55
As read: 4h21
